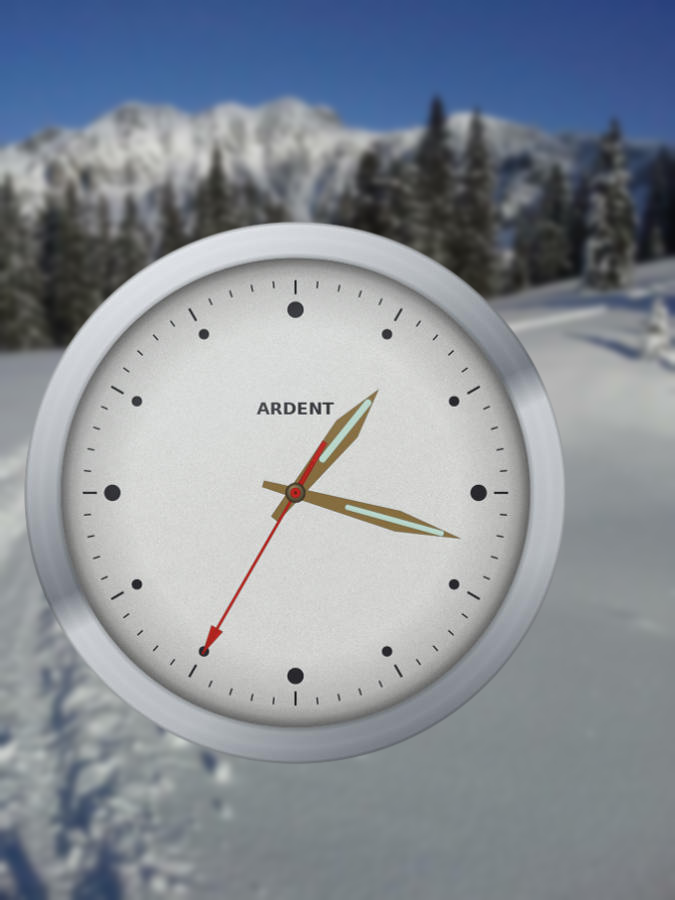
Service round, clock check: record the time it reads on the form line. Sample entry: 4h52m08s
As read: 1h17m35s
